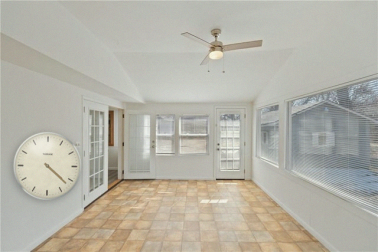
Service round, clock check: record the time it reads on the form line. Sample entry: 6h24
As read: 4h22
